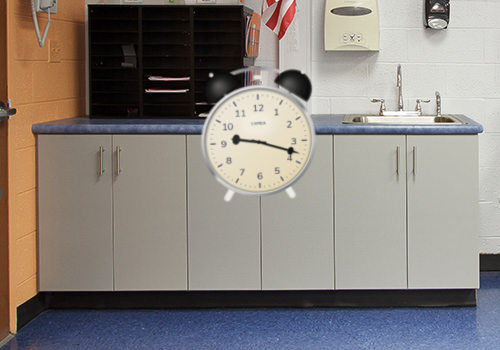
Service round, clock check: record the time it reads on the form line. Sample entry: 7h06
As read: 9h18
